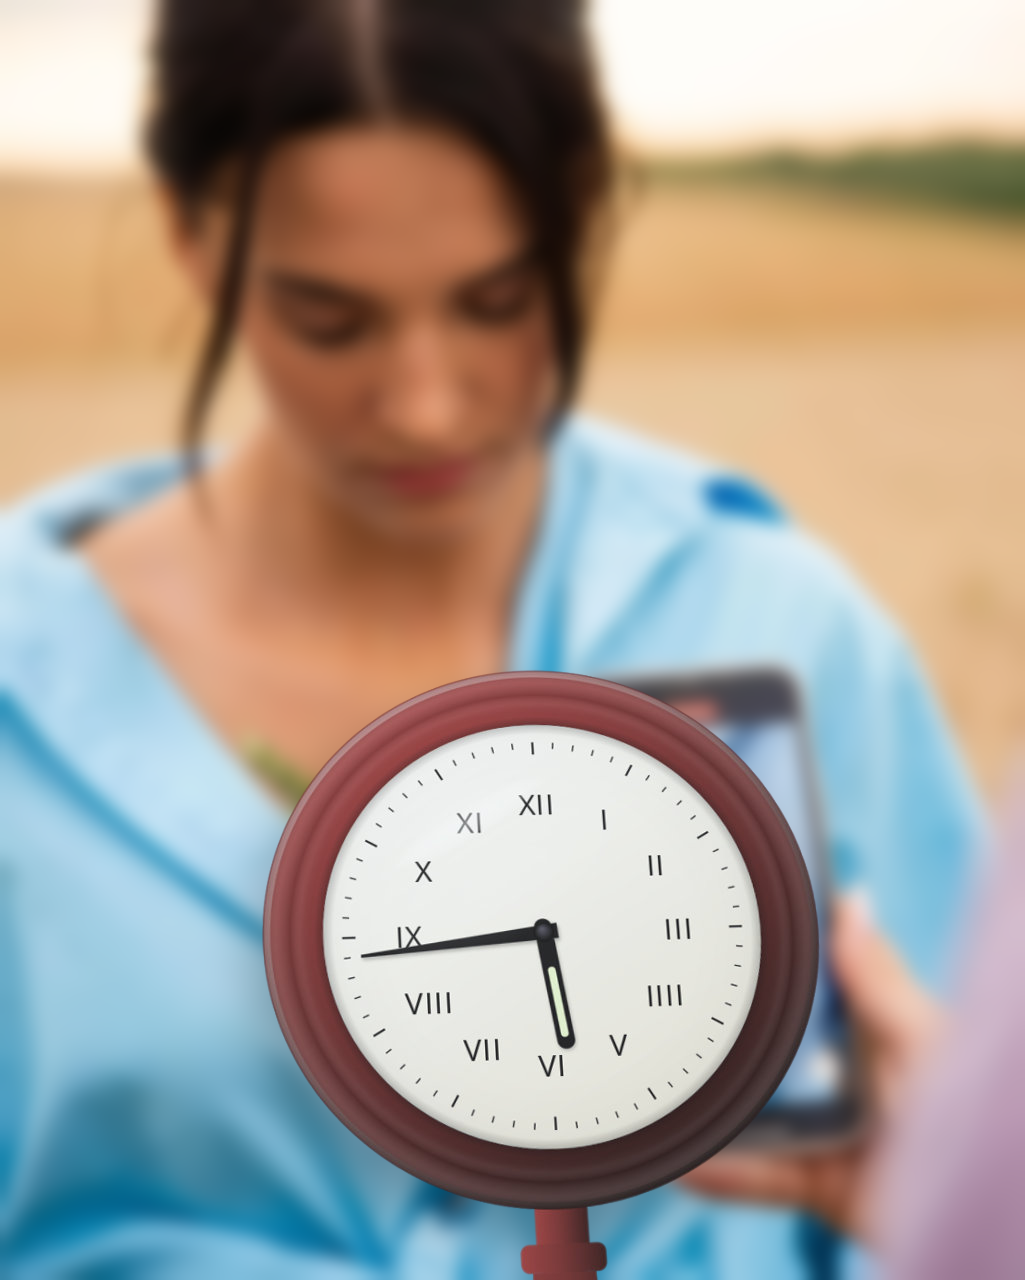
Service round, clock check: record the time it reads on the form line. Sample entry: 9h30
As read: 5h44
